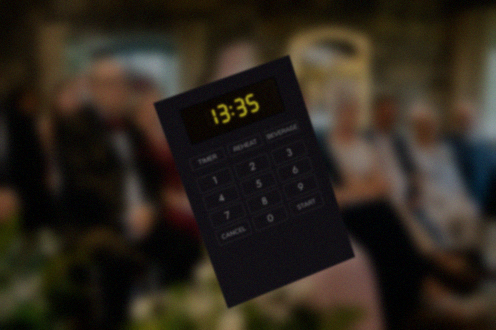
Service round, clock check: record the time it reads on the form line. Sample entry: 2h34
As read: 13h35
